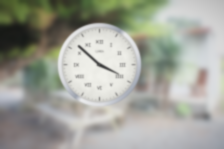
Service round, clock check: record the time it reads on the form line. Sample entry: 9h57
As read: 3h52
